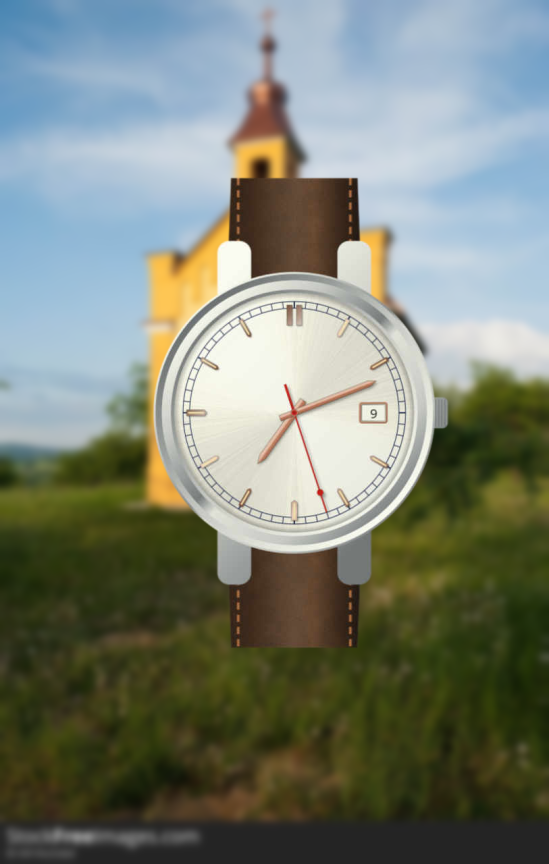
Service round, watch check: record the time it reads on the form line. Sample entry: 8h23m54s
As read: 7h11m27s
